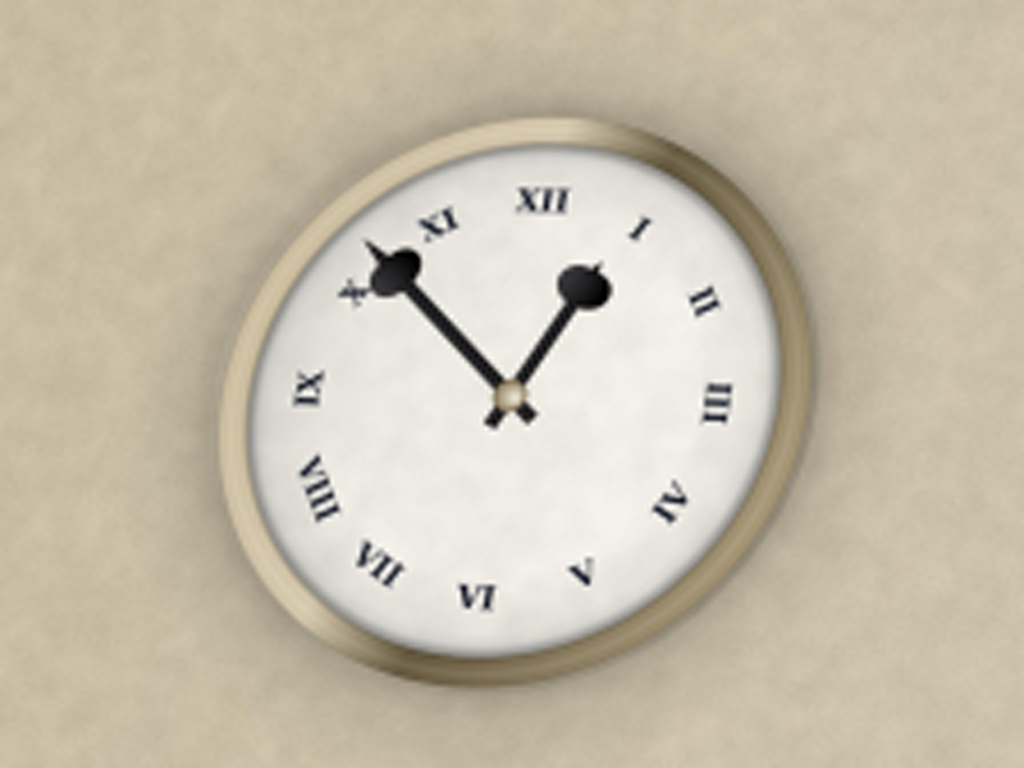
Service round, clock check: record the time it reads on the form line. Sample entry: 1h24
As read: 12h52
